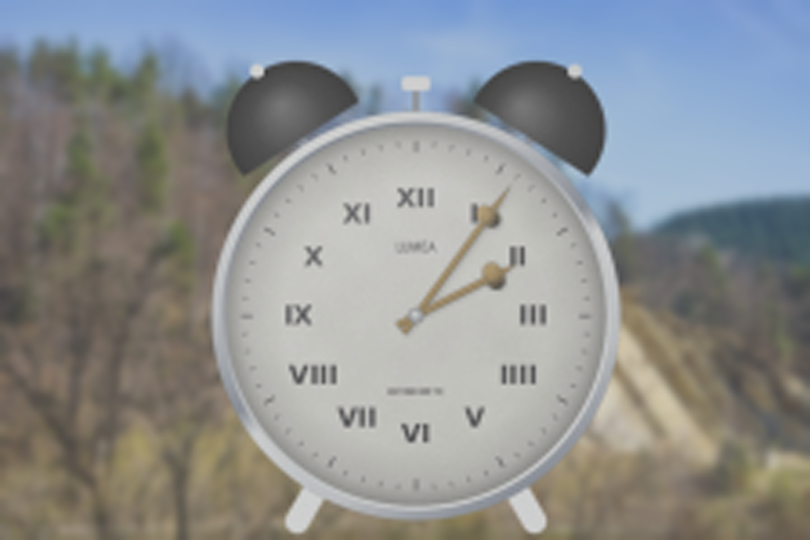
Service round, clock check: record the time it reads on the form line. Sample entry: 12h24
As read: 2h06
